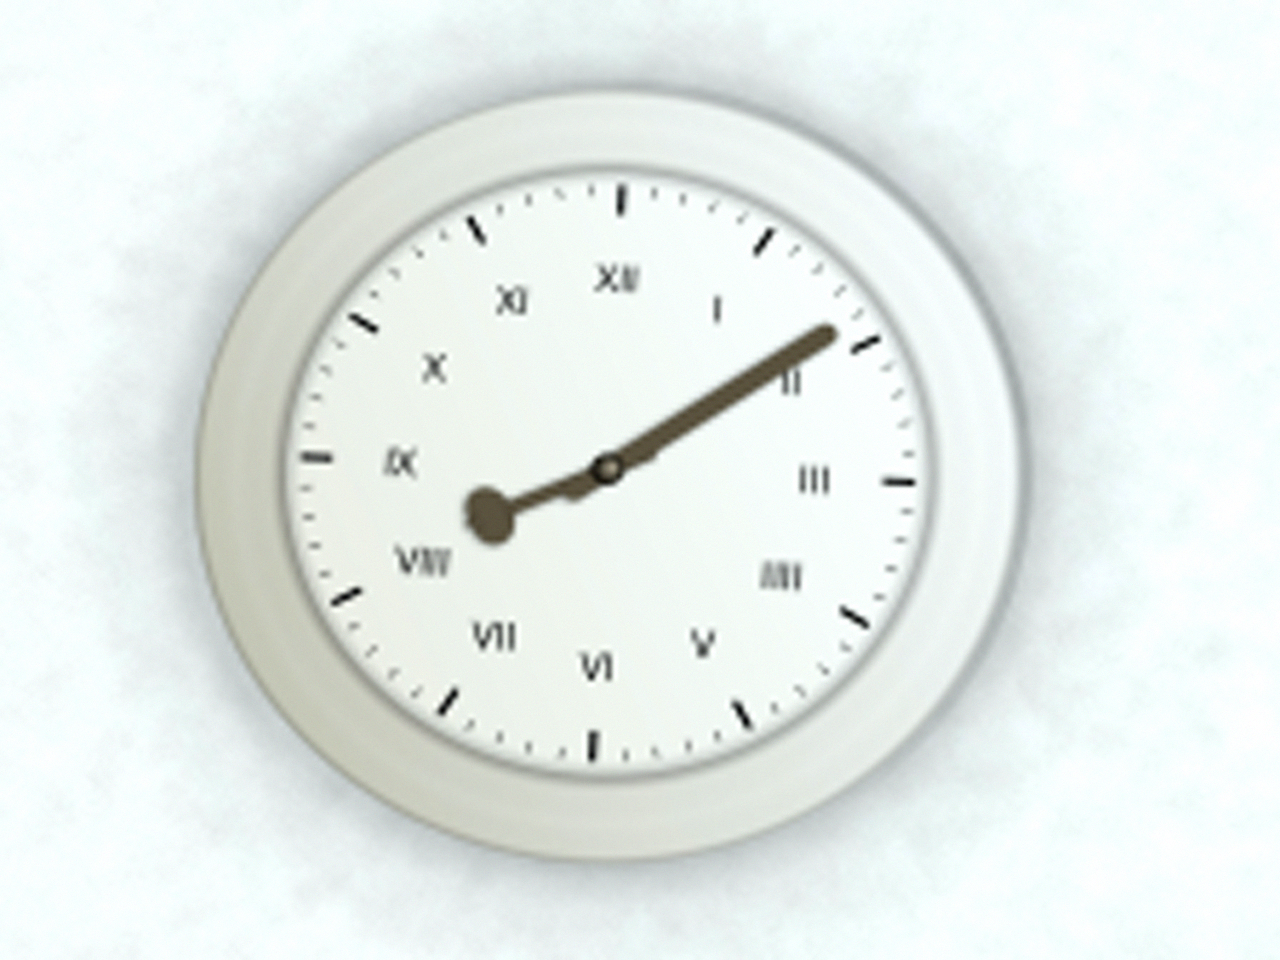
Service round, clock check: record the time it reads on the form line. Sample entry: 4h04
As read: 8h09
